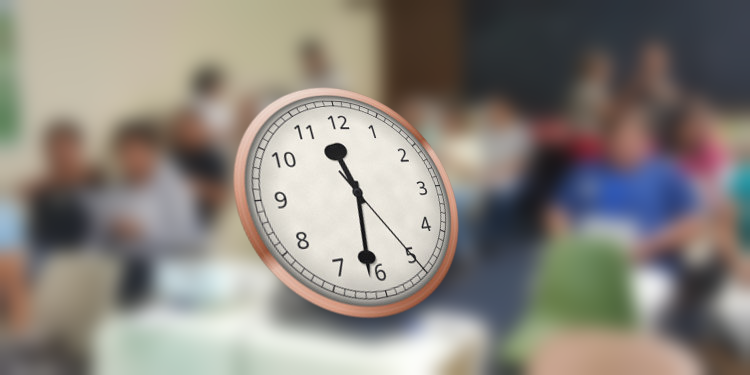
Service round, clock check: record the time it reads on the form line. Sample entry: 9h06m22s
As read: 11h31m25s
